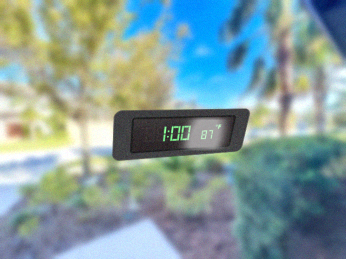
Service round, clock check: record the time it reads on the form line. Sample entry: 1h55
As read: 1h00
